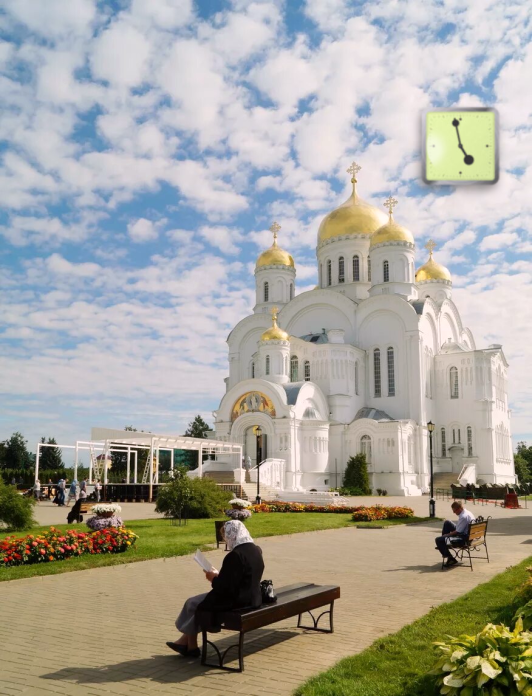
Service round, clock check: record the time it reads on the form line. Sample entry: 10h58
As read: 4h58
